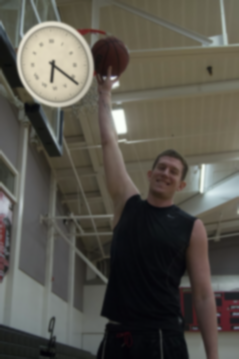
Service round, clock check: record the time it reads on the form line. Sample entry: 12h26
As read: 6h21
